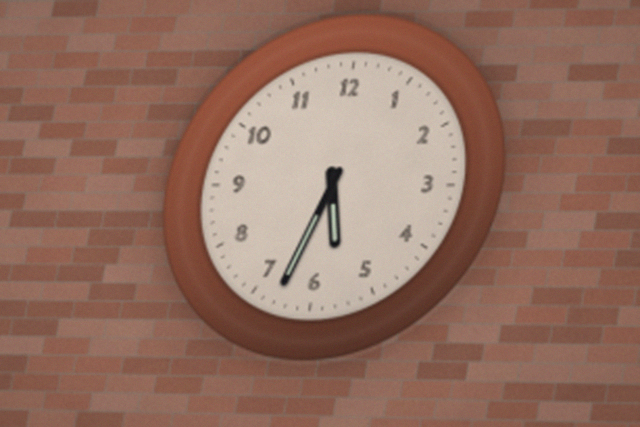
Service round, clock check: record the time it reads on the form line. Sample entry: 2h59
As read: 5h33
